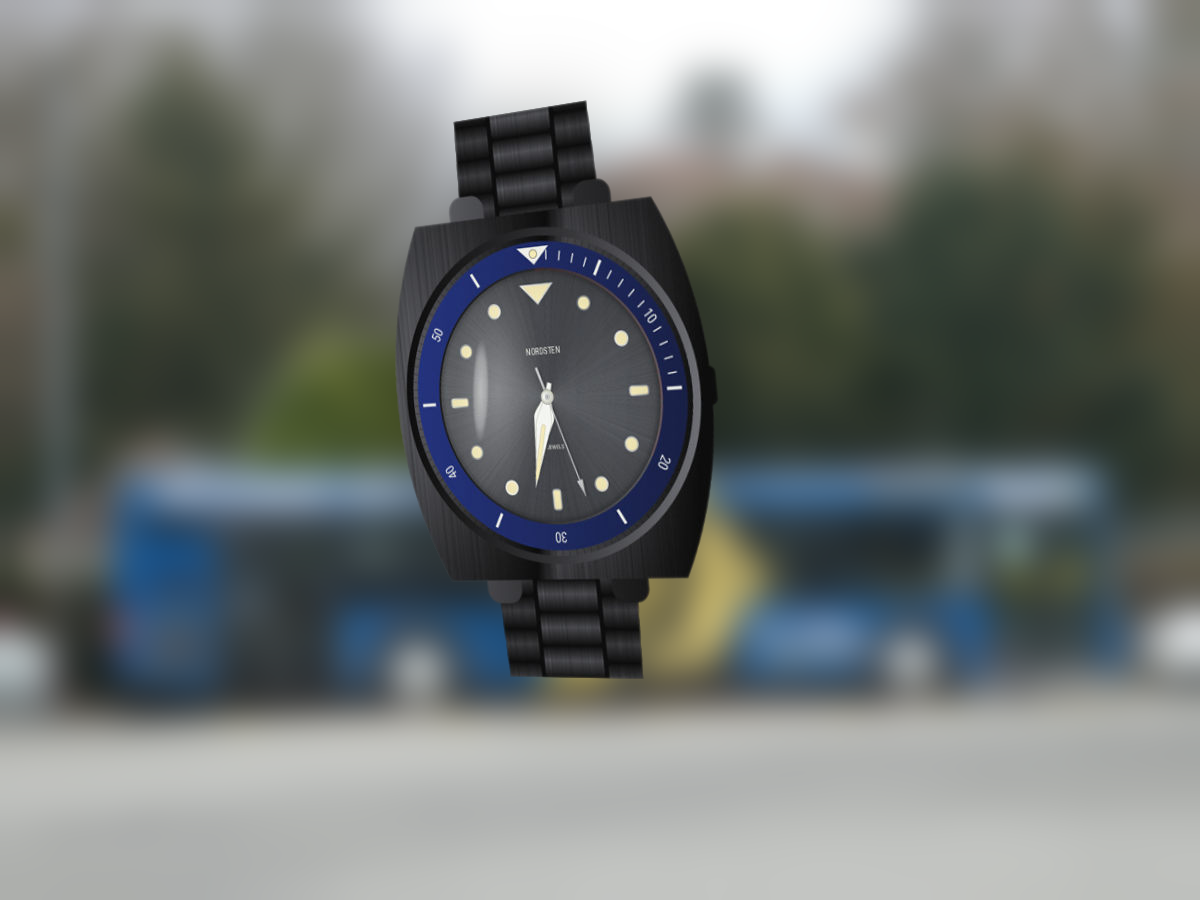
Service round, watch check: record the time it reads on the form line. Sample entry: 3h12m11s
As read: 6h32m27s
